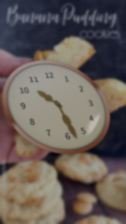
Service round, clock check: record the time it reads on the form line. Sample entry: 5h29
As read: 10h28
